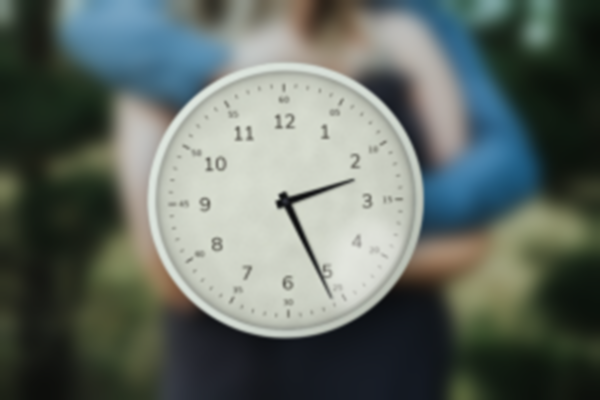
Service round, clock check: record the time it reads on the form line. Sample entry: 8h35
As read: 2h26
